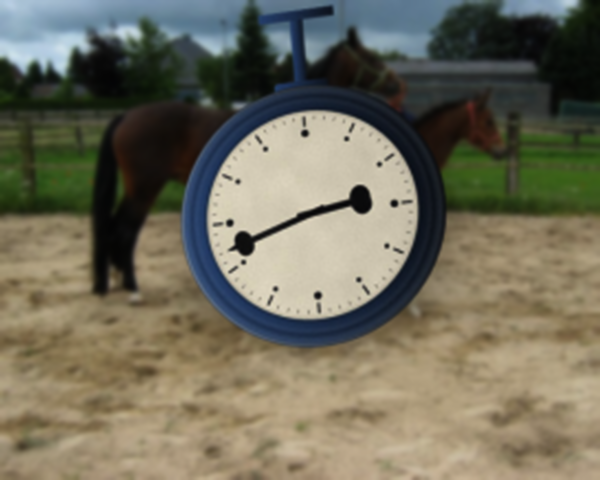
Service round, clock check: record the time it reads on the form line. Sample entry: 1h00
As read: 2h42
